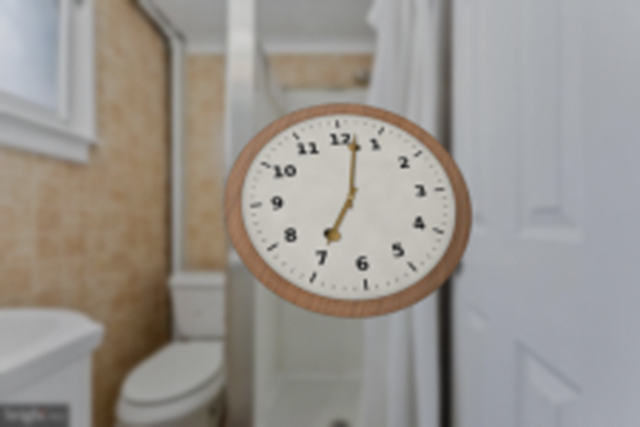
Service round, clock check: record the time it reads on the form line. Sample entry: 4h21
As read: 7h02
